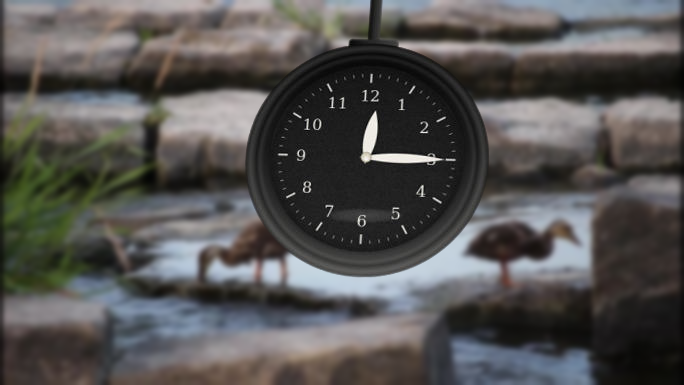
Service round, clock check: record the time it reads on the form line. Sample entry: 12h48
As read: 12h15
